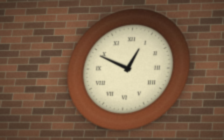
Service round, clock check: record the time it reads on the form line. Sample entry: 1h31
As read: 12h49
